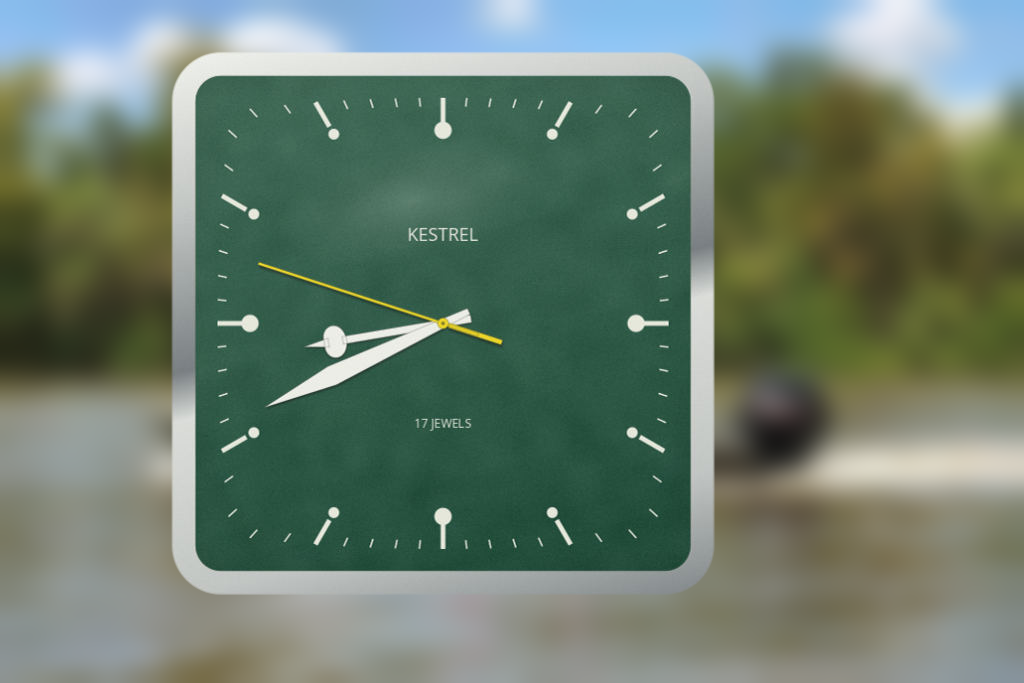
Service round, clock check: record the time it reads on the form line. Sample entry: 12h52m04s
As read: 8h40m48s
